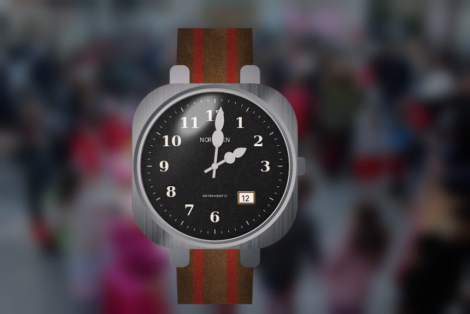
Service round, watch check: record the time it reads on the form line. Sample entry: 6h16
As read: 2h01
